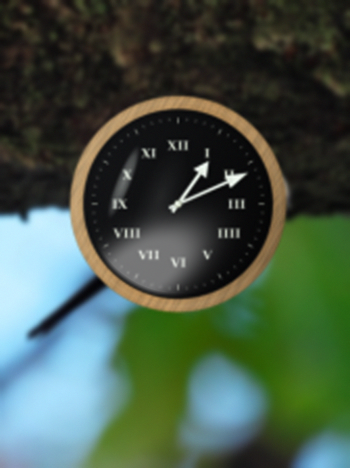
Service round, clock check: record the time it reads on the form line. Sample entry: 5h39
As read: 1h11
